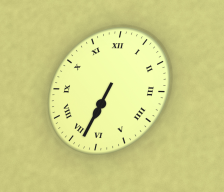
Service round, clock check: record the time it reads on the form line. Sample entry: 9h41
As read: 6h33
